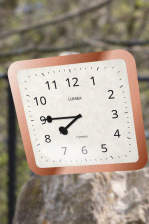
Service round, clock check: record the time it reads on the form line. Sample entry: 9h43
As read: 7h45
